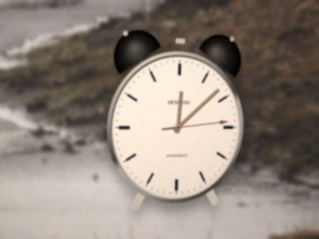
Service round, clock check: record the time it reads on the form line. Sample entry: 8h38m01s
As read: 12h08m14s
